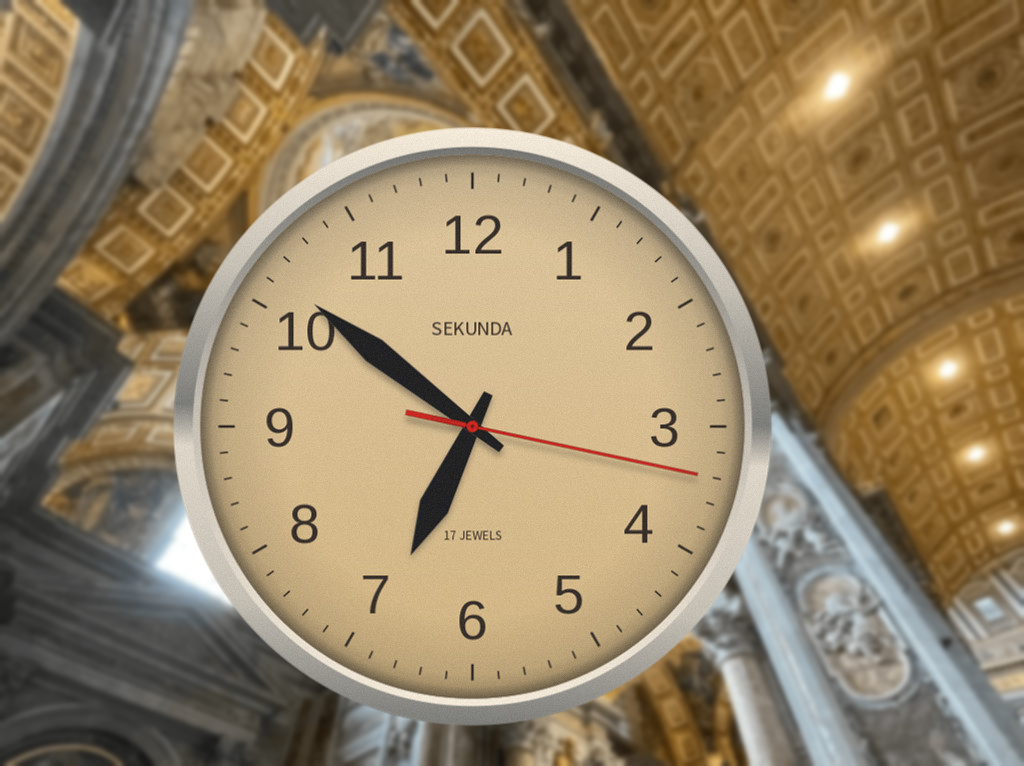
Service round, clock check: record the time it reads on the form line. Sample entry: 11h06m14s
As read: 6h51m17s
